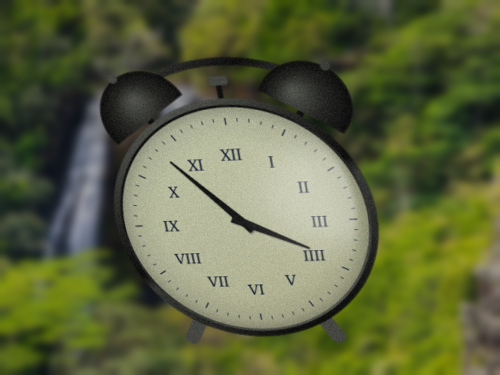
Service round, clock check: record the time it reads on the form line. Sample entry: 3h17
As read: 3h53
